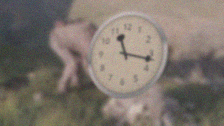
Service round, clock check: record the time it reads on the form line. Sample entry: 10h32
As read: 11h17
